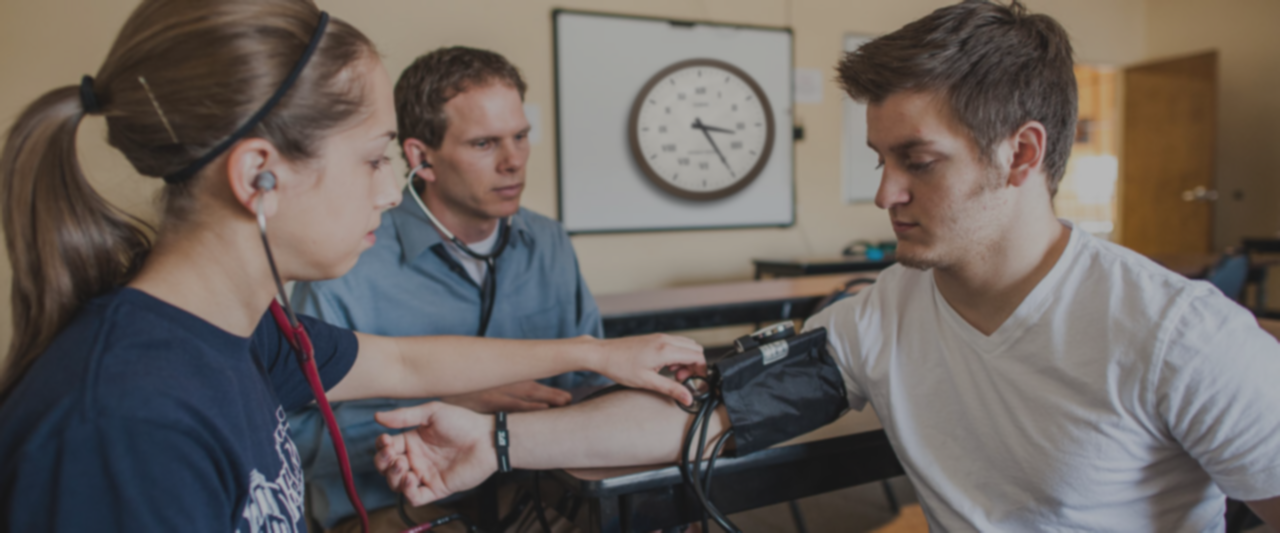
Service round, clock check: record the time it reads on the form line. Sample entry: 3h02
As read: 3h25
